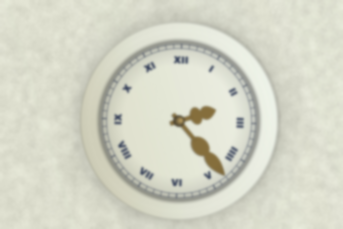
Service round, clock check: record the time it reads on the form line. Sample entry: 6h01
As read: 2h23
